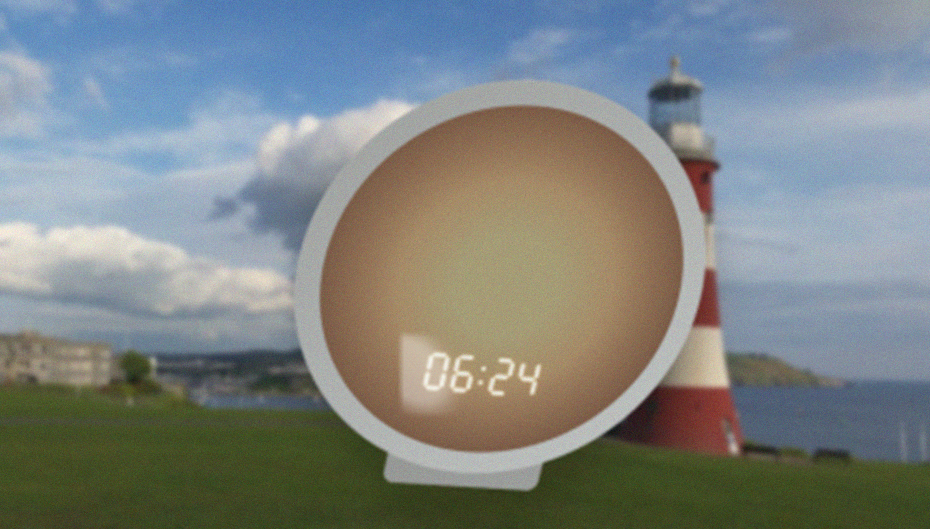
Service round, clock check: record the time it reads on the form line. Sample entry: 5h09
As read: 6h24
